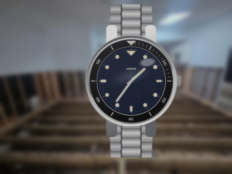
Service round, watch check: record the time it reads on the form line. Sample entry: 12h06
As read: 1h36
